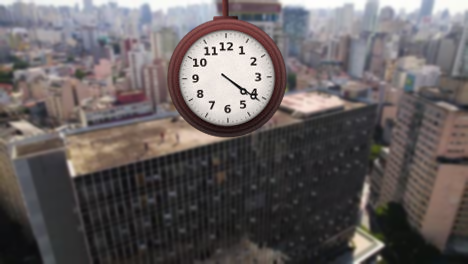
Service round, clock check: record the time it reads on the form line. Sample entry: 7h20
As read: 4h21
